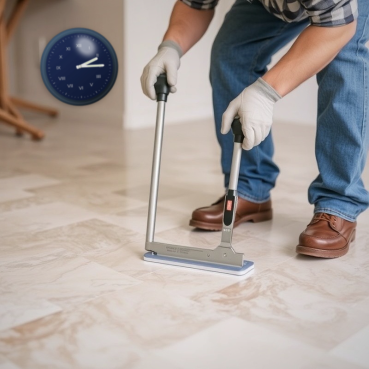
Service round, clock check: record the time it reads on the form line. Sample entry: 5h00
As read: 2h15
